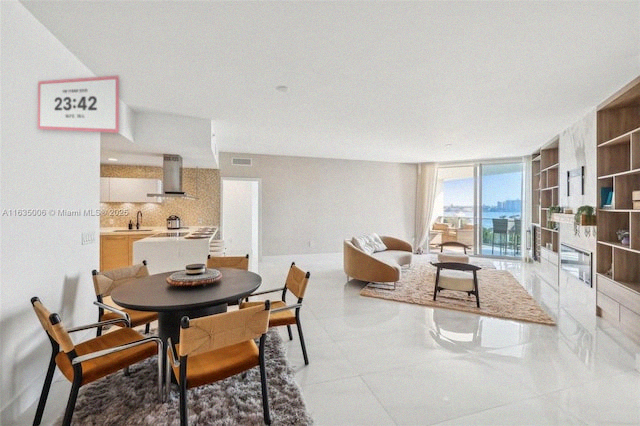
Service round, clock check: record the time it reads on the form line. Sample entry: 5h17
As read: 23h42
